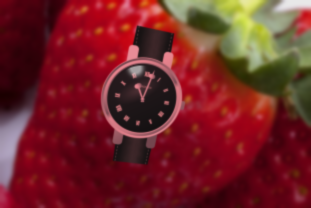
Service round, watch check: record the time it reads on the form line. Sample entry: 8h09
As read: 11h02
